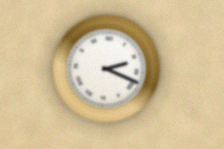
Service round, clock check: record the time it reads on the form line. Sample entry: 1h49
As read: 2h18
